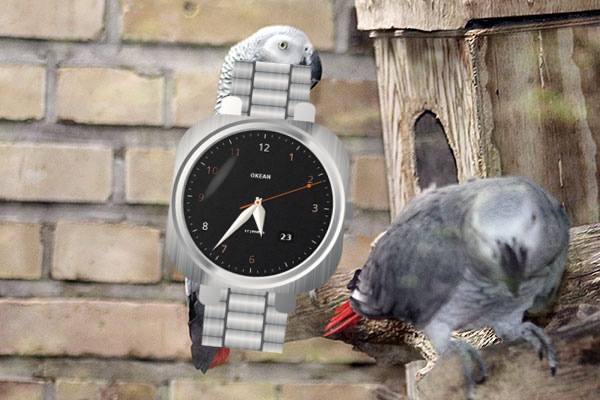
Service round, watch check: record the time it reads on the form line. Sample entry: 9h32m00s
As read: 5h36m11s
